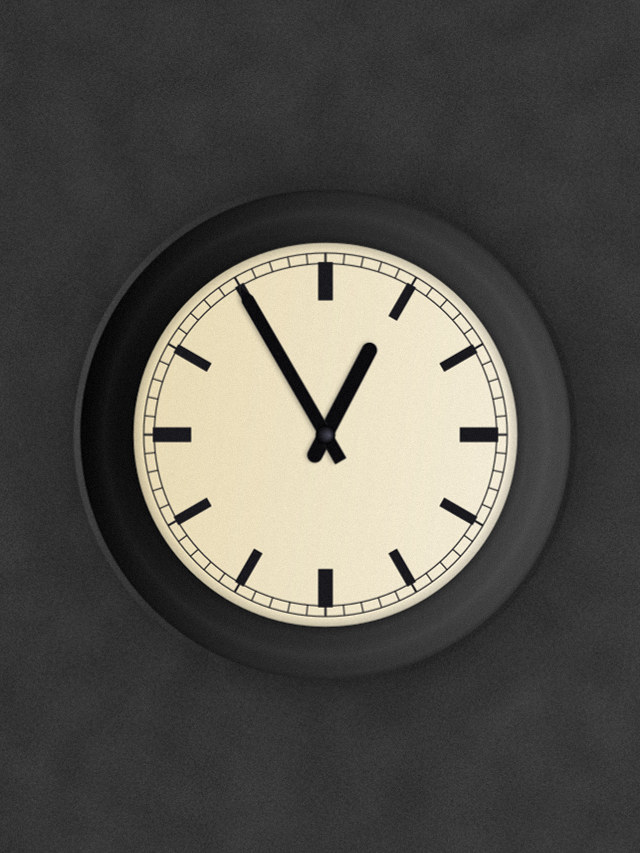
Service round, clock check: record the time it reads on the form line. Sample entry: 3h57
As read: 12h55
